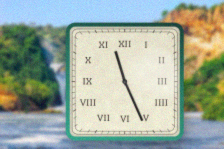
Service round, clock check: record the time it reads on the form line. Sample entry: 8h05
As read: 11h26
